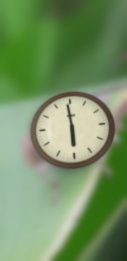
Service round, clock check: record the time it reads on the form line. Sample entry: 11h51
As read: 5h59
